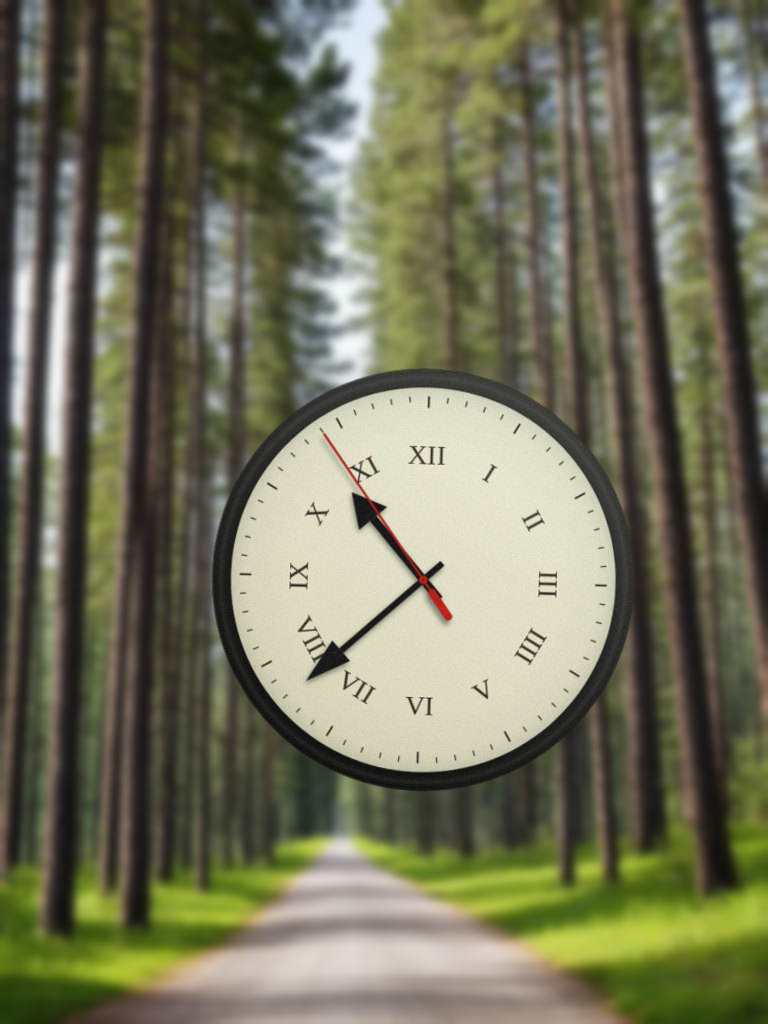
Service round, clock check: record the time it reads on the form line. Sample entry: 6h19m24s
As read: 10h37m54s
